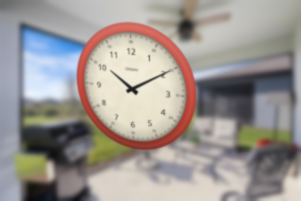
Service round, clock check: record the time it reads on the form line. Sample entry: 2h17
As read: 10h10
